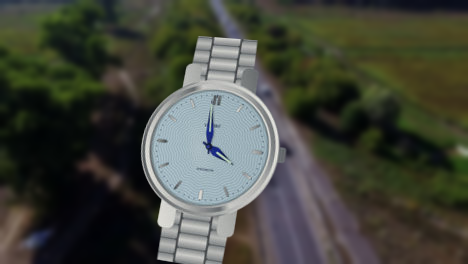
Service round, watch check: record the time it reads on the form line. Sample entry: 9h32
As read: 3h59
